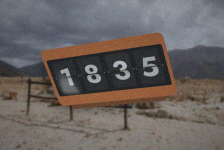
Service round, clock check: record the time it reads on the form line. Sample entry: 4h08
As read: 18h35
